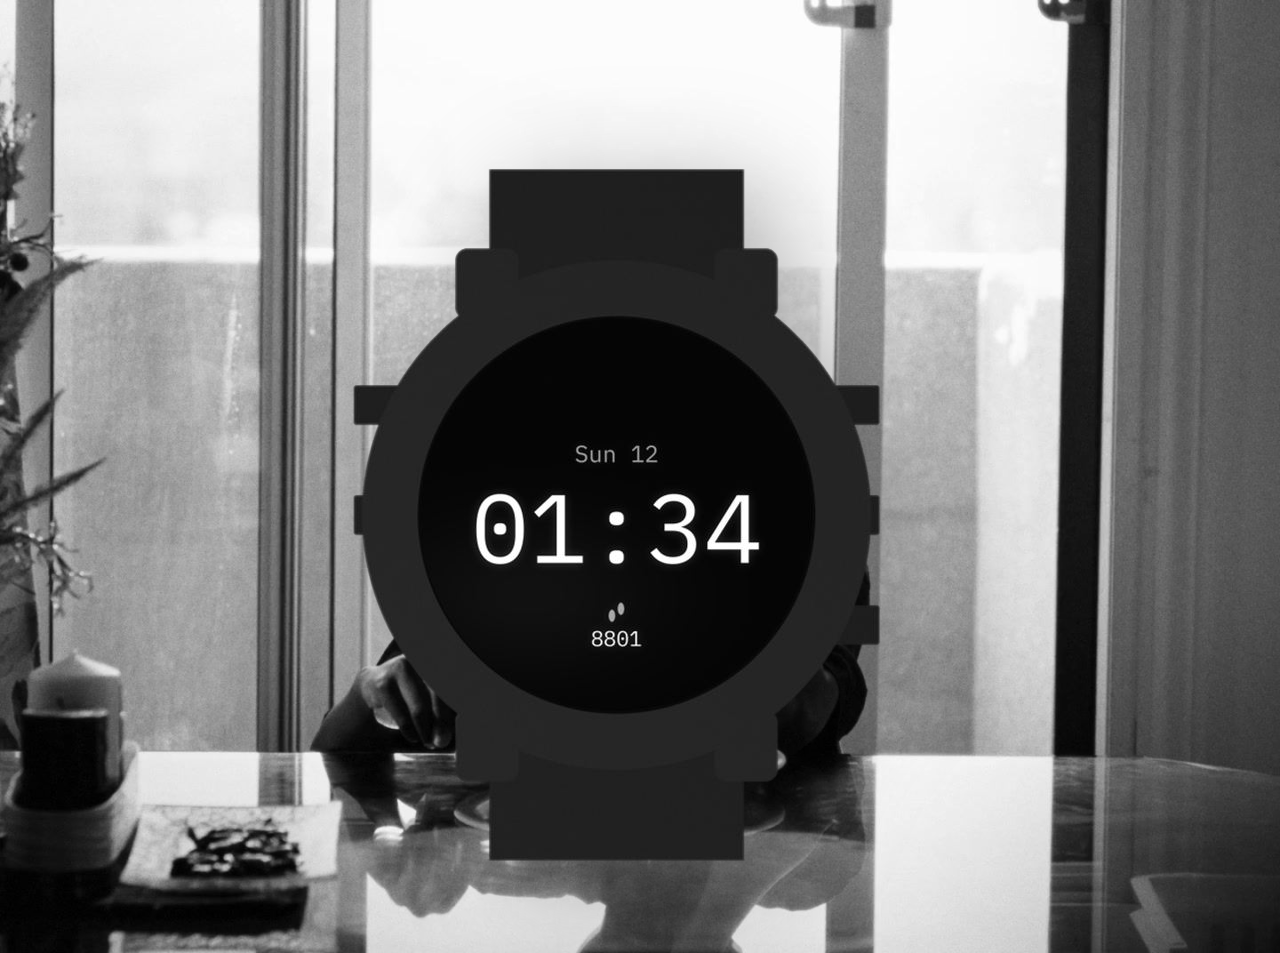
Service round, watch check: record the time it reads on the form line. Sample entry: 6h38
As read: 1h34
